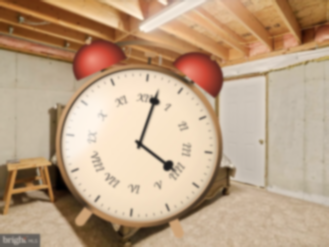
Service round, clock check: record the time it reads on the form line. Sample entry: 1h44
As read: 4h02
